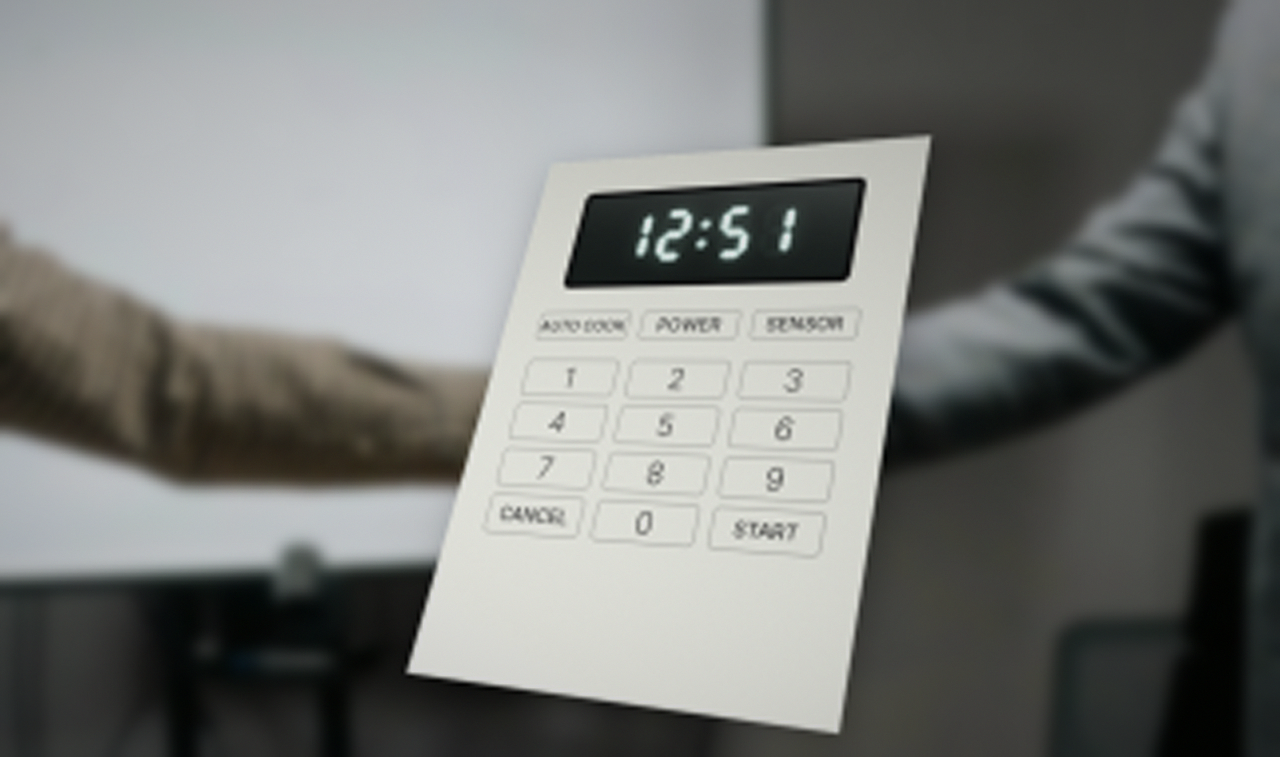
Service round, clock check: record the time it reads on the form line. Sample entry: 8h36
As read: 12h51
